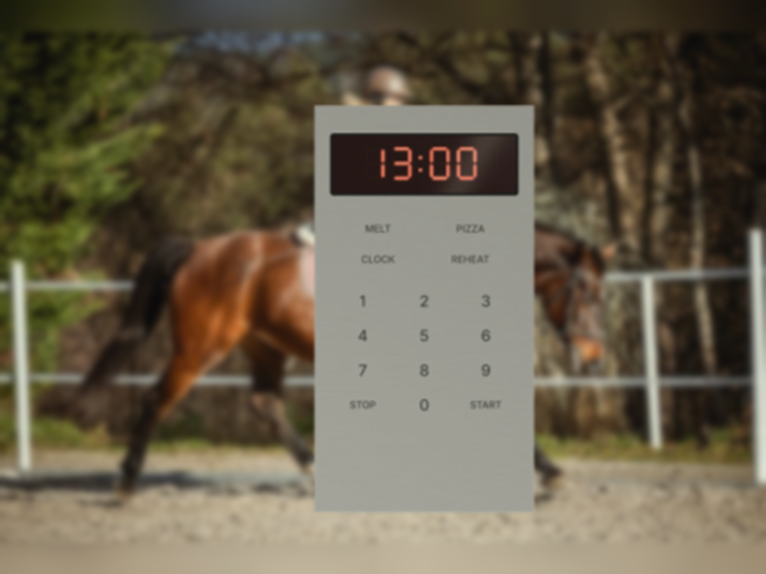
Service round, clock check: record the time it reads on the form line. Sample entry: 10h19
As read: 13h00
